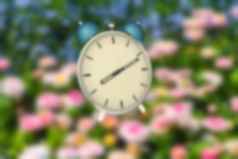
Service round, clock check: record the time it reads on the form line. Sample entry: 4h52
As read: 8h11
